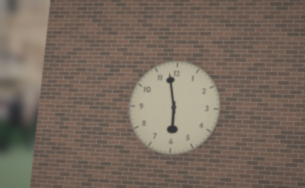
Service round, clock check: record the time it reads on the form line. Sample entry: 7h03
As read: 5h58
